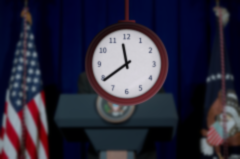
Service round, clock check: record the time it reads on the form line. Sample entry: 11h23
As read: 11h39
